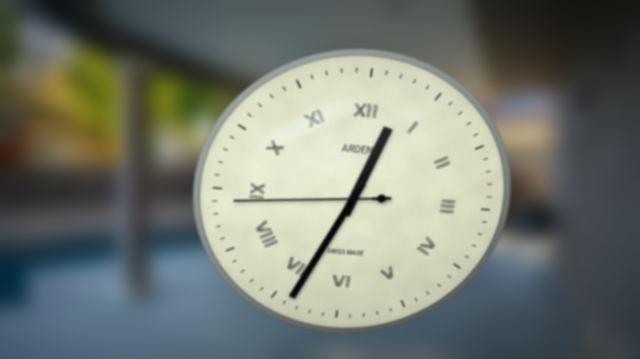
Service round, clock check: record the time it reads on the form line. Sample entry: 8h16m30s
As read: 12h33m44s
